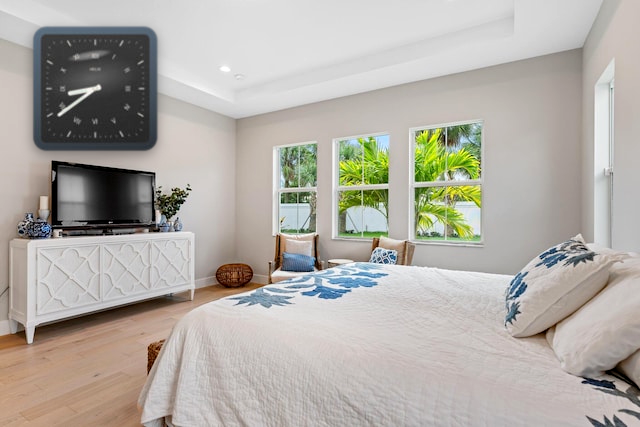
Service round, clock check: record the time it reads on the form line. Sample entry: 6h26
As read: 8h39
